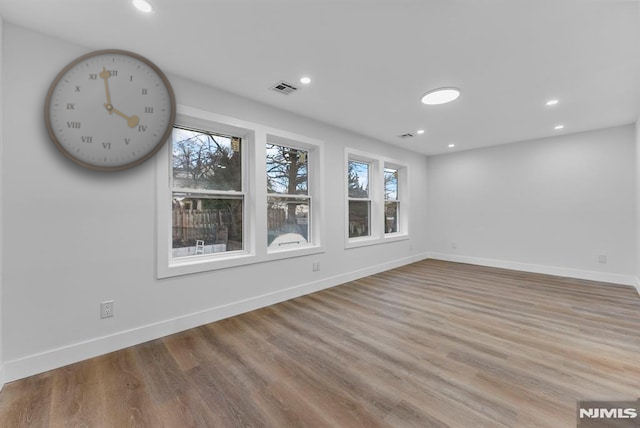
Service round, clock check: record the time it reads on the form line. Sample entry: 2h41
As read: 3h58
